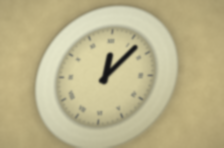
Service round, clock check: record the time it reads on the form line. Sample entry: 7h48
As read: 12h07
